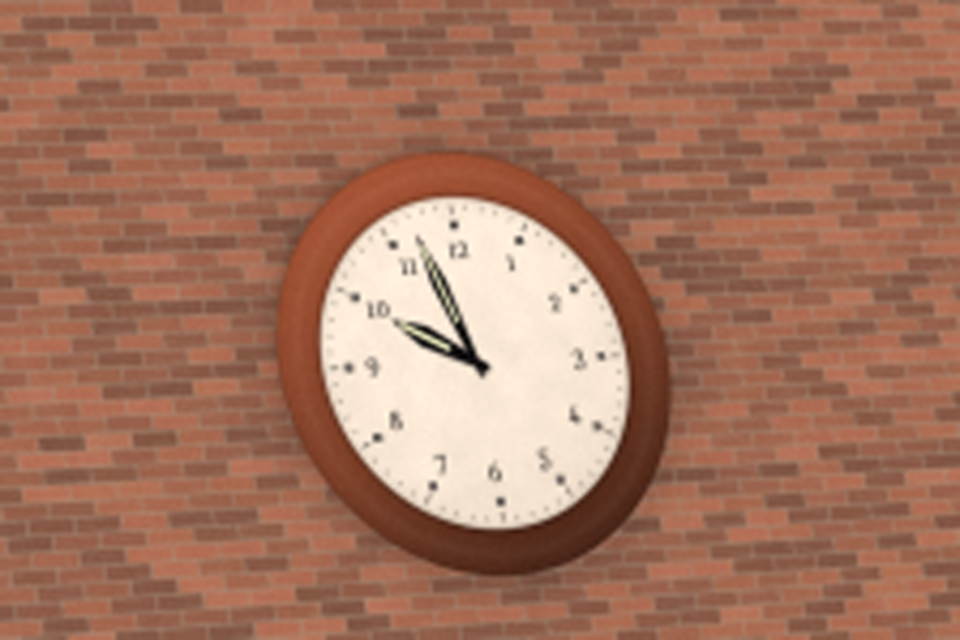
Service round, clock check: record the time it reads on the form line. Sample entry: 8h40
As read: 9h57
